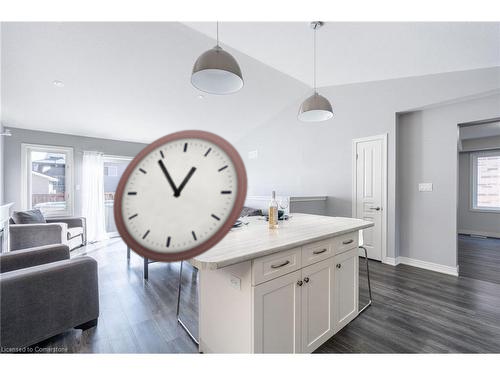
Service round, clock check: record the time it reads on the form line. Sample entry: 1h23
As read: 12h54
